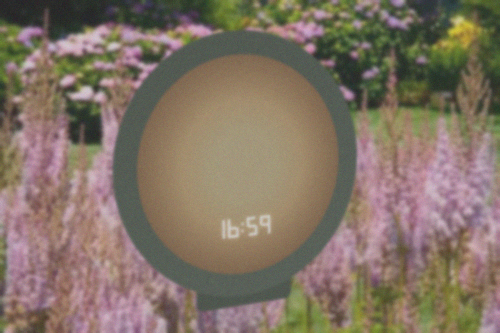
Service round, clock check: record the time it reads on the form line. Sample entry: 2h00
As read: 16h59
